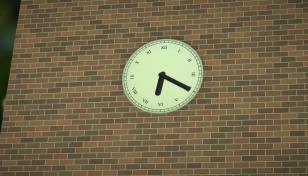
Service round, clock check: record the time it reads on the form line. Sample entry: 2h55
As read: 6h20
